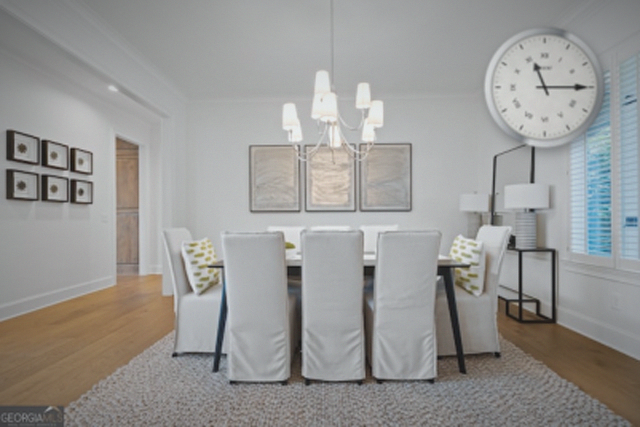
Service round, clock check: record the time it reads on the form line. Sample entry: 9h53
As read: 11h15
